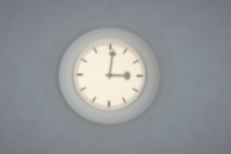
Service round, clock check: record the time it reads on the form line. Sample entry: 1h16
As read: 3h01
